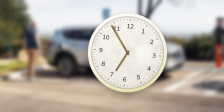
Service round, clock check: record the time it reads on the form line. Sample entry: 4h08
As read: 6h54
